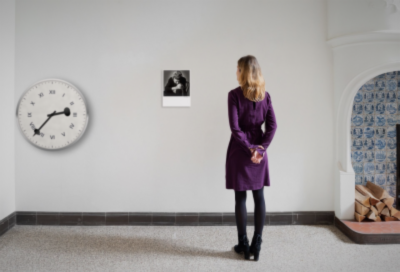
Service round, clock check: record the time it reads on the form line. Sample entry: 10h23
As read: 2h37
